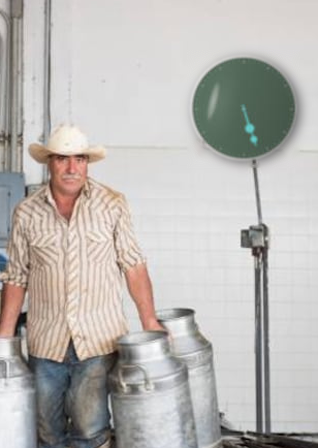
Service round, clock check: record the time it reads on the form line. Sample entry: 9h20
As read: 5h27
